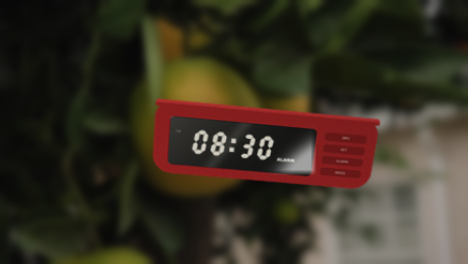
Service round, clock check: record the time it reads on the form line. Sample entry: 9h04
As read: 8h30
